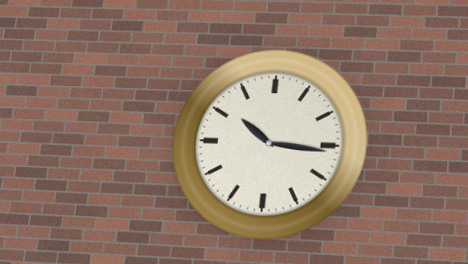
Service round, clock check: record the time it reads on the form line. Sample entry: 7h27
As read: 10h16
